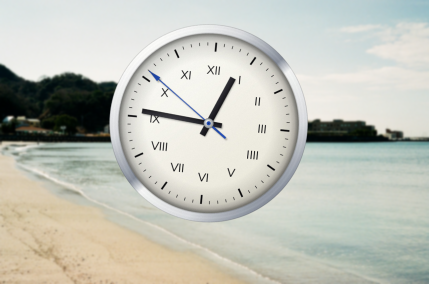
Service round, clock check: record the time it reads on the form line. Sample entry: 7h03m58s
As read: 12h45m51s
